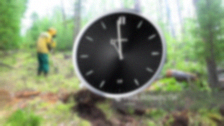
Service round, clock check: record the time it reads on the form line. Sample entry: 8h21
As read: 10h59
